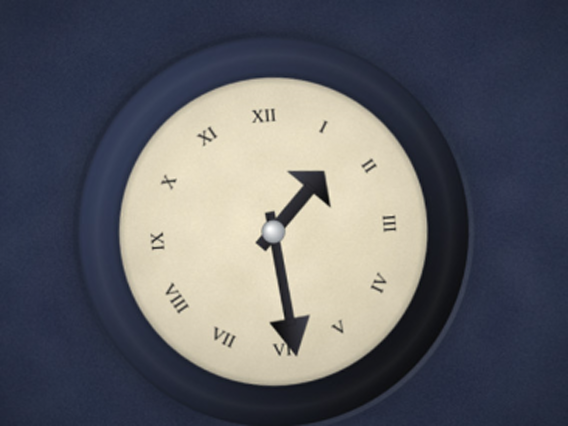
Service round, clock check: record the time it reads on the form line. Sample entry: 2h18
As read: 1h29
